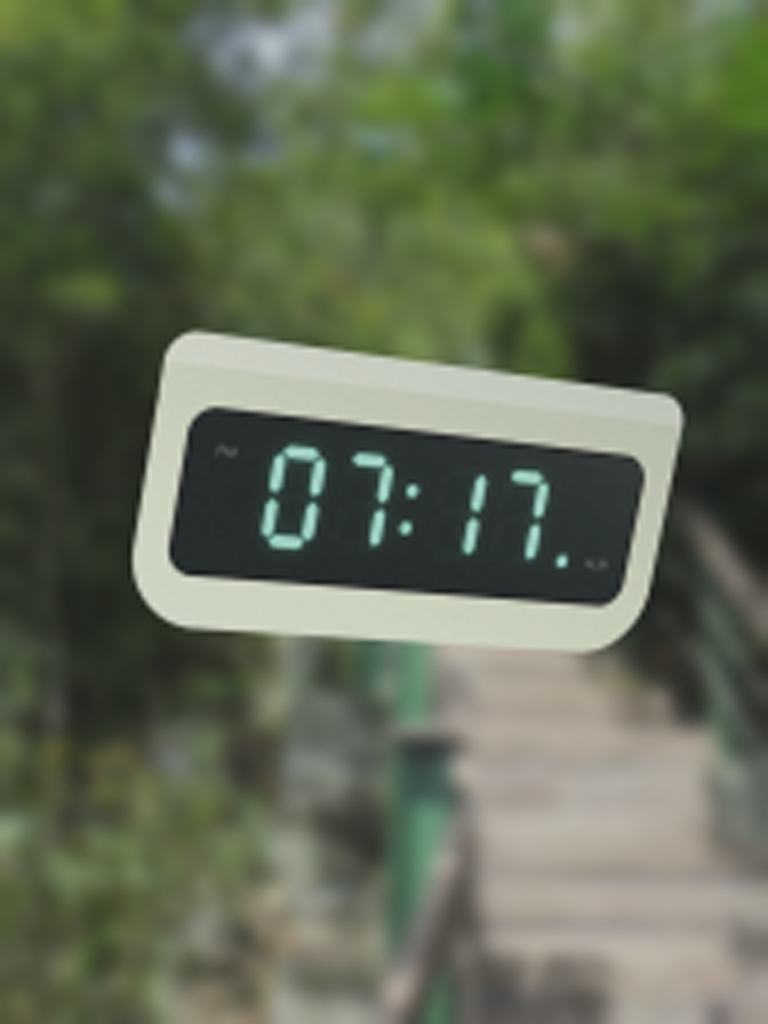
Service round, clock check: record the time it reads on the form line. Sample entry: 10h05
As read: 7h17
